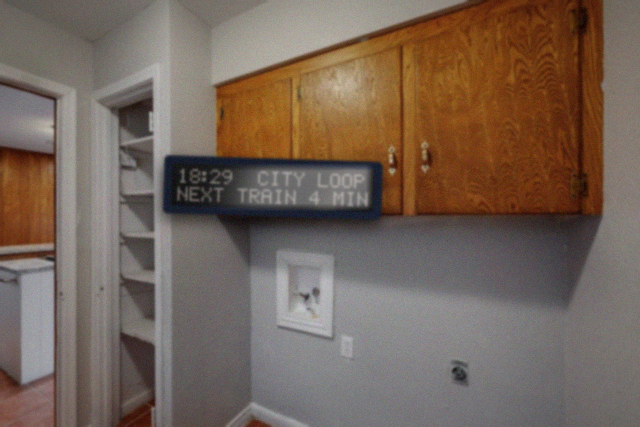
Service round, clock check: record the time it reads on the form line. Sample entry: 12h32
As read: 18h29
